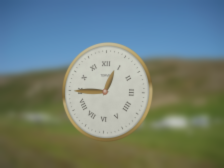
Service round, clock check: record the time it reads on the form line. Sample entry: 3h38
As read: 12h45
